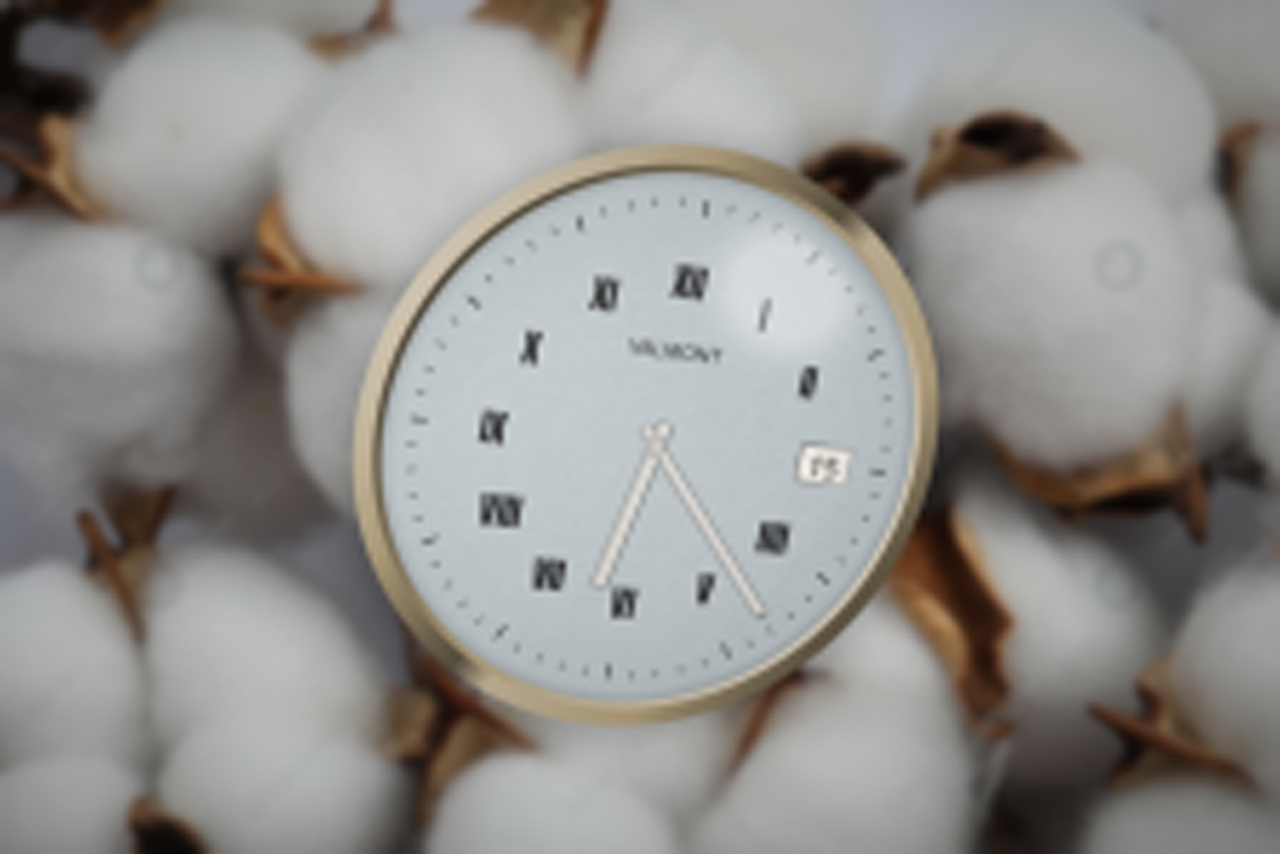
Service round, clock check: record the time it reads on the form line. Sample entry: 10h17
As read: 6h23
